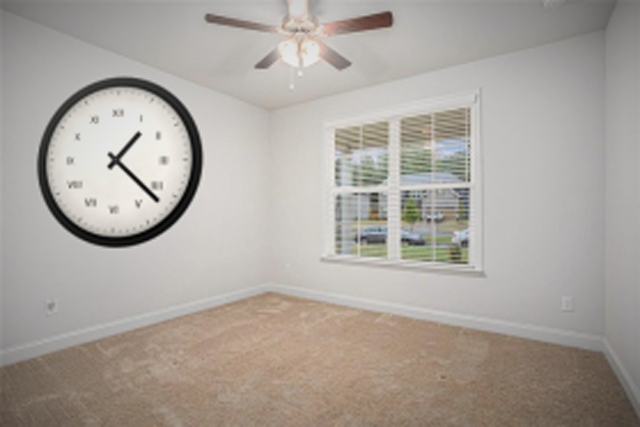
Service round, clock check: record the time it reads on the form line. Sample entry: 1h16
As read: 1h22
